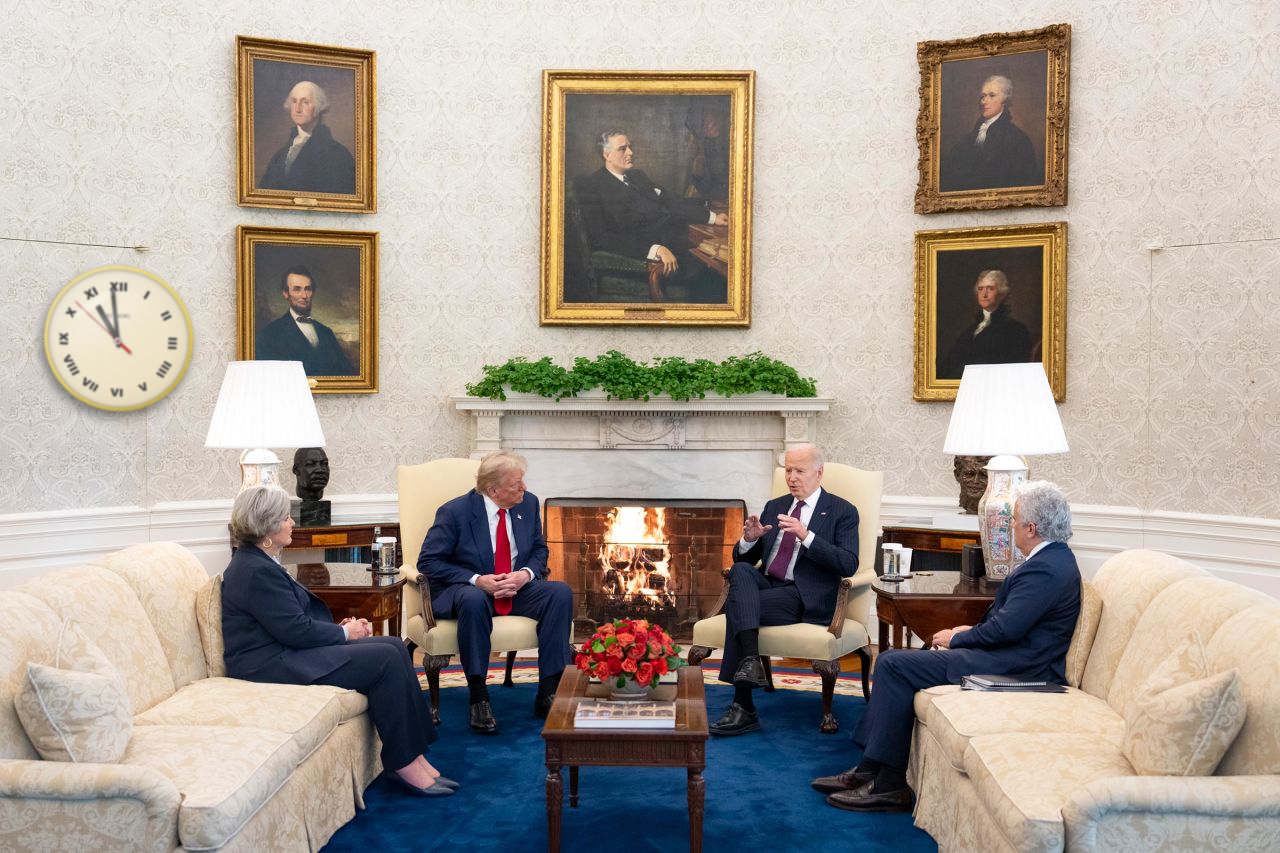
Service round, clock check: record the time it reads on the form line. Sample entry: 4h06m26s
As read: 10h58m52s
